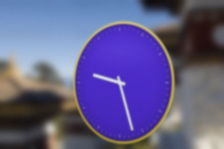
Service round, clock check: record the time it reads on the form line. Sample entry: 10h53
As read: 9h27
